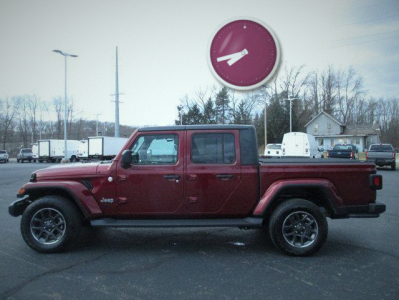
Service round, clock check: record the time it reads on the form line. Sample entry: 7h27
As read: 7h42
